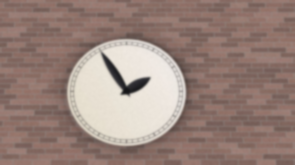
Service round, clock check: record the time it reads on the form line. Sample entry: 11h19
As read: 1h55
